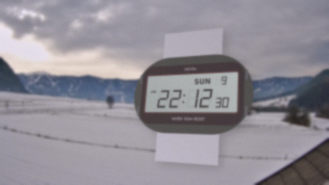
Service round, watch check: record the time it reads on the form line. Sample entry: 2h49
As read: 22h12
